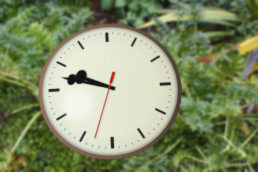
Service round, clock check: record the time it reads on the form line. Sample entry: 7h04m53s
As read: 9h47m33s
